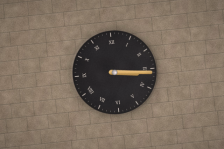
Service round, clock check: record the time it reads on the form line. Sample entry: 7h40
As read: 3h16
